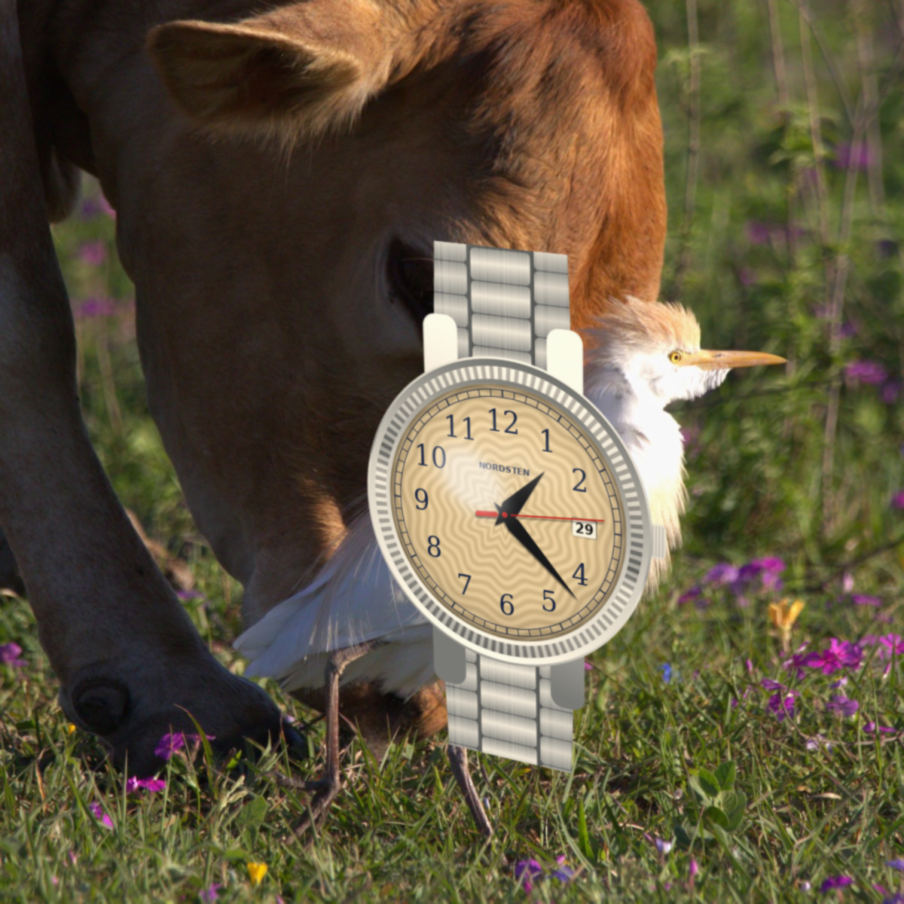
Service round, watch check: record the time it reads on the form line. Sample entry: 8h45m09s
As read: 1h22m14s
